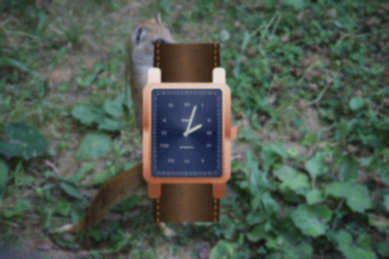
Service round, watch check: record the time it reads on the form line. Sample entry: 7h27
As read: 2h03
